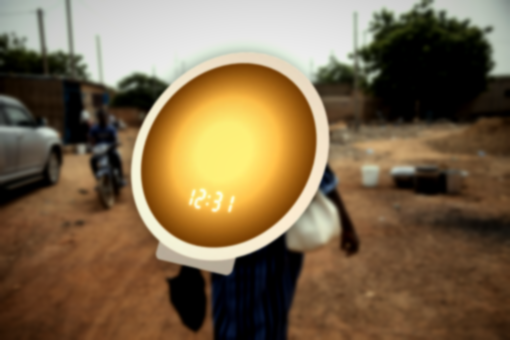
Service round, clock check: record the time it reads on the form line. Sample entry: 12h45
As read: 12h31
